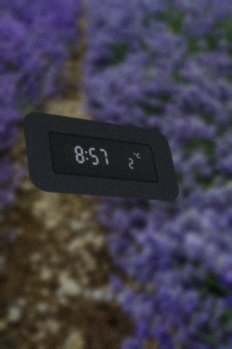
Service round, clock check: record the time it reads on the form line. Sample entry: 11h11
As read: 8h57
